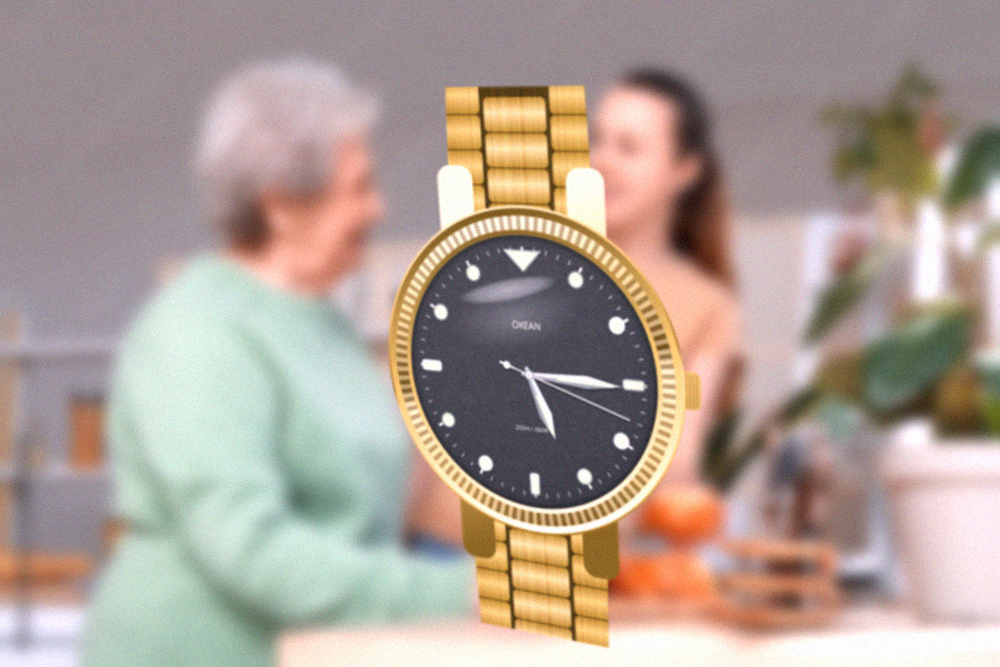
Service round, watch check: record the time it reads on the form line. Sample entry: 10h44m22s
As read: 5h15m18s
